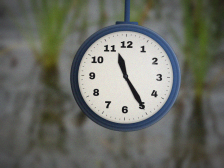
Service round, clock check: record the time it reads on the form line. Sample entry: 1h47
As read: 11h25
